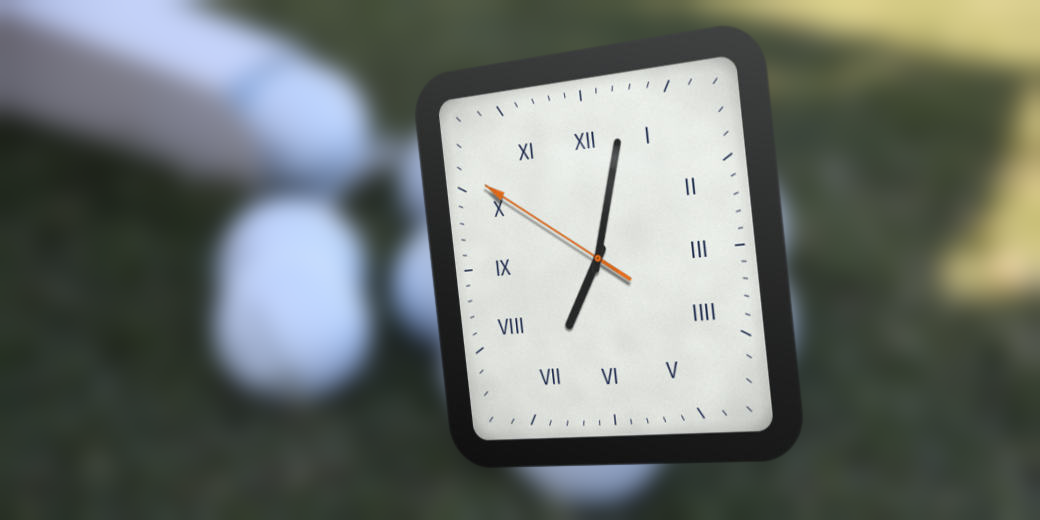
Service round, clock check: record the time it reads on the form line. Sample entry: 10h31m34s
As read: 7h02m51s
